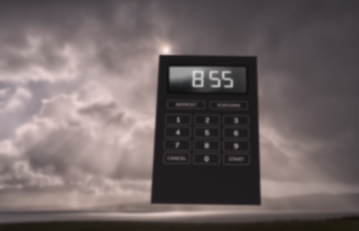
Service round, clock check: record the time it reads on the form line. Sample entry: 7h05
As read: 8h55
